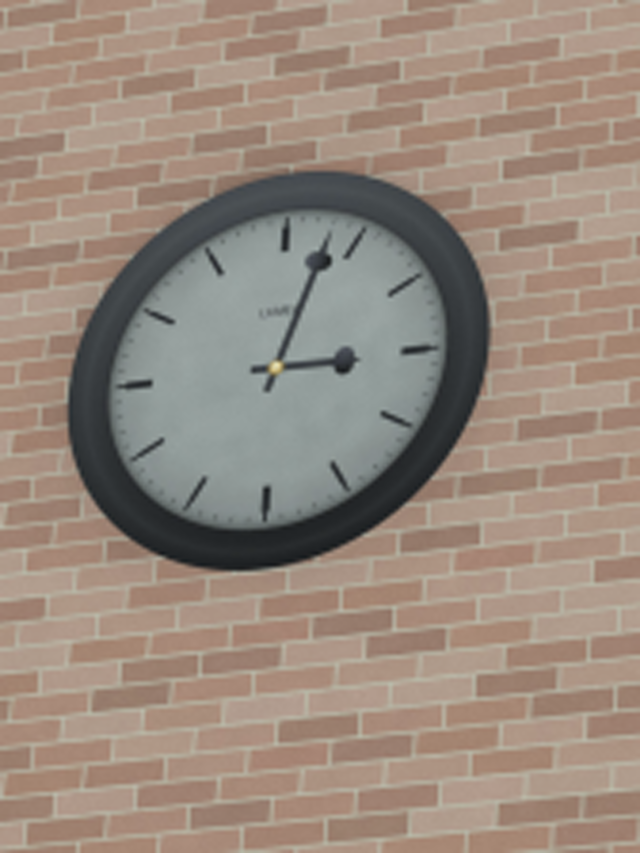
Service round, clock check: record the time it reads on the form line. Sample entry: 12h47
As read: 3h03
